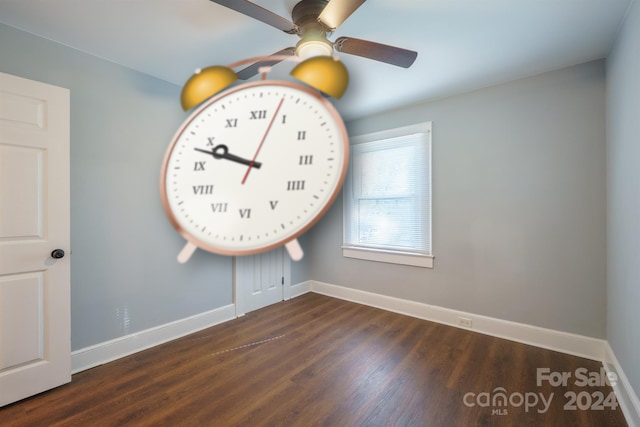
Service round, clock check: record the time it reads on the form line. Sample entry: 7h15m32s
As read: 9h48m03s
